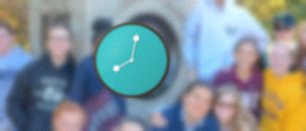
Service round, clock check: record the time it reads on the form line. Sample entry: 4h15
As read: 8h02
